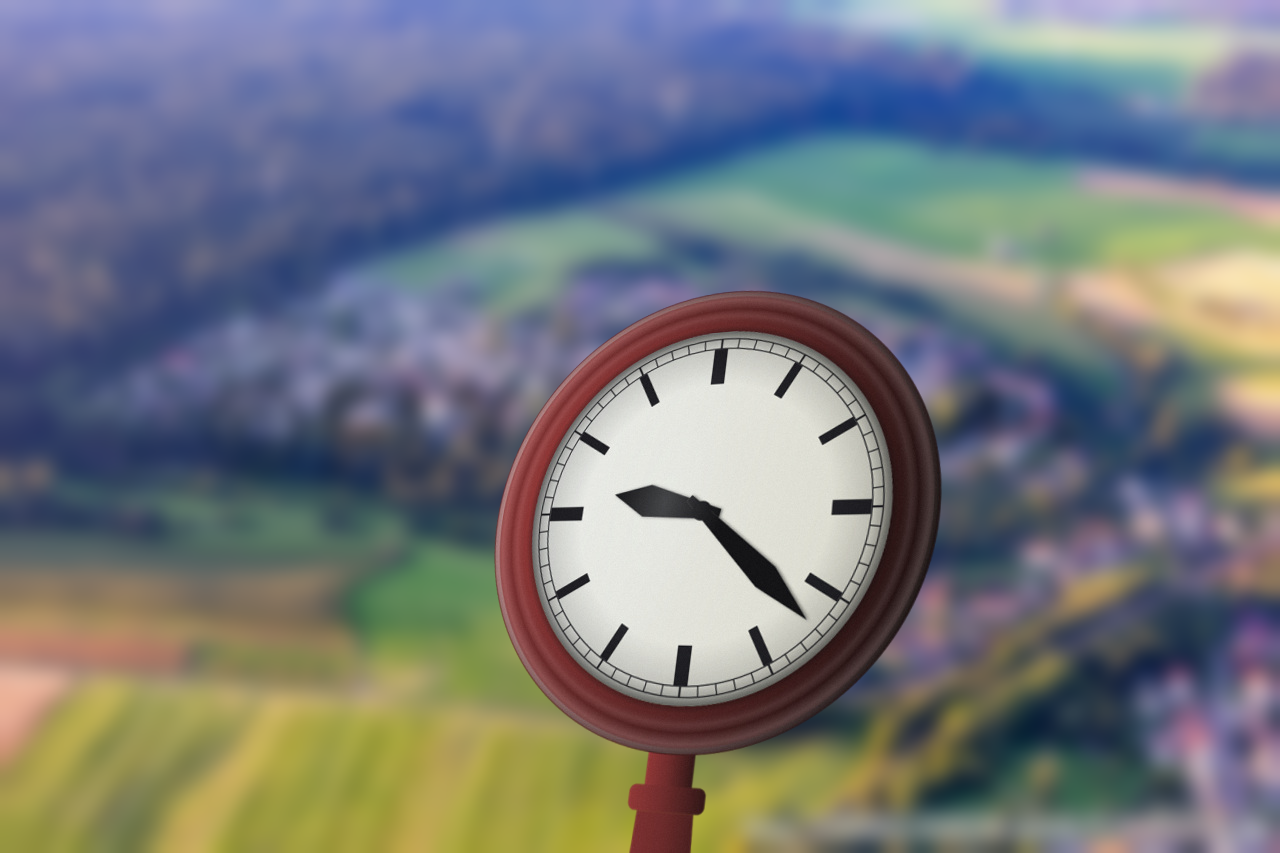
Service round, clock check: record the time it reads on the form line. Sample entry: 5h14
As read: 9h22
